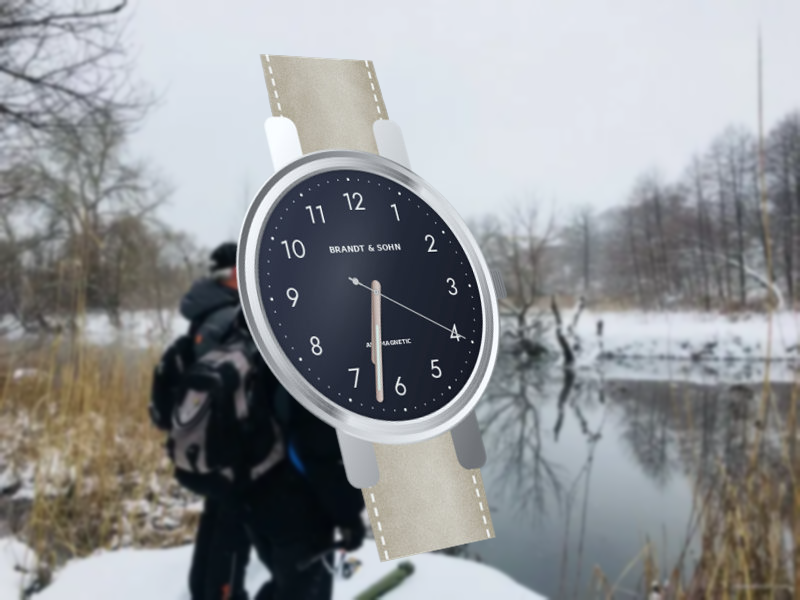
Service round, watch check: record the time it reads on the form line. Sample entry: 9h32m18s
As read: 6h32m20s
